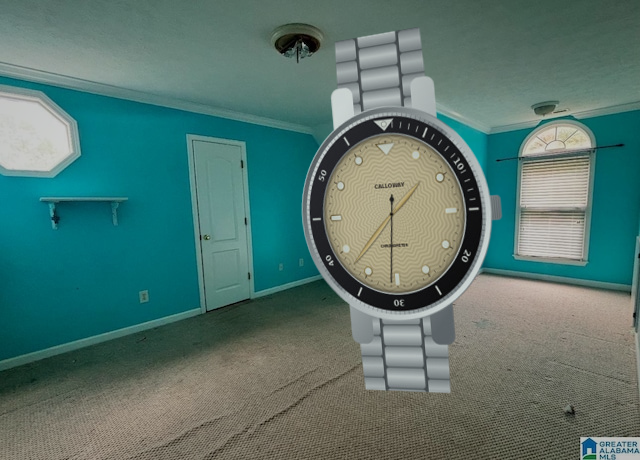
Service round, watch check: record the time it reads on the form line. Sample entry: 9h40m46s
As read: 1h37m31s
